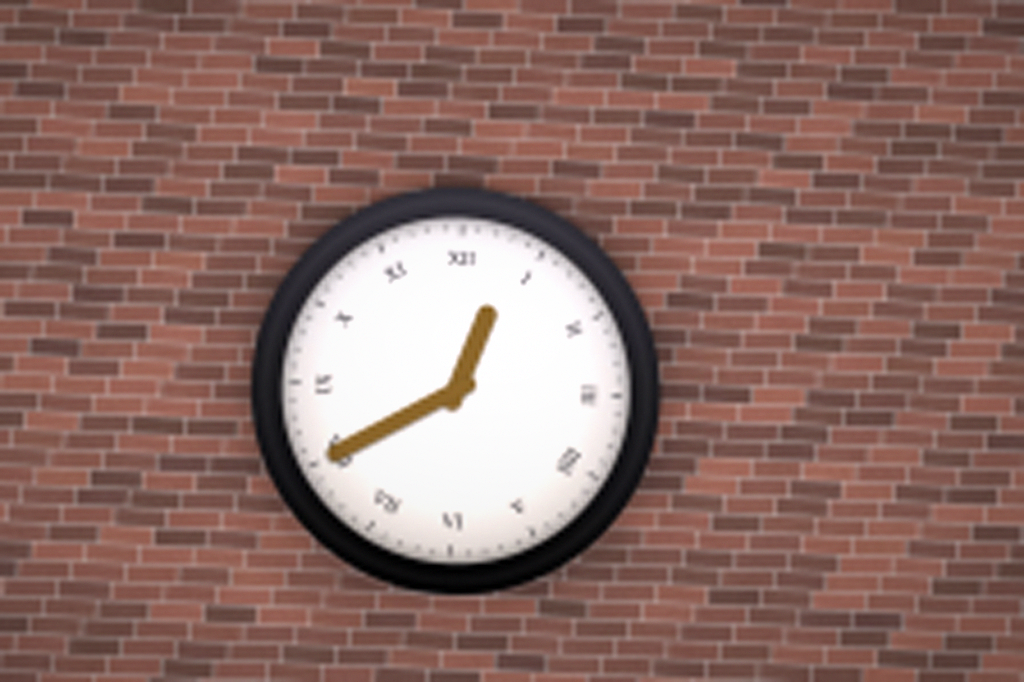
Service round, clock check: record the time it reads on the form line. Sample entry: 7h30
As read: 12h40
